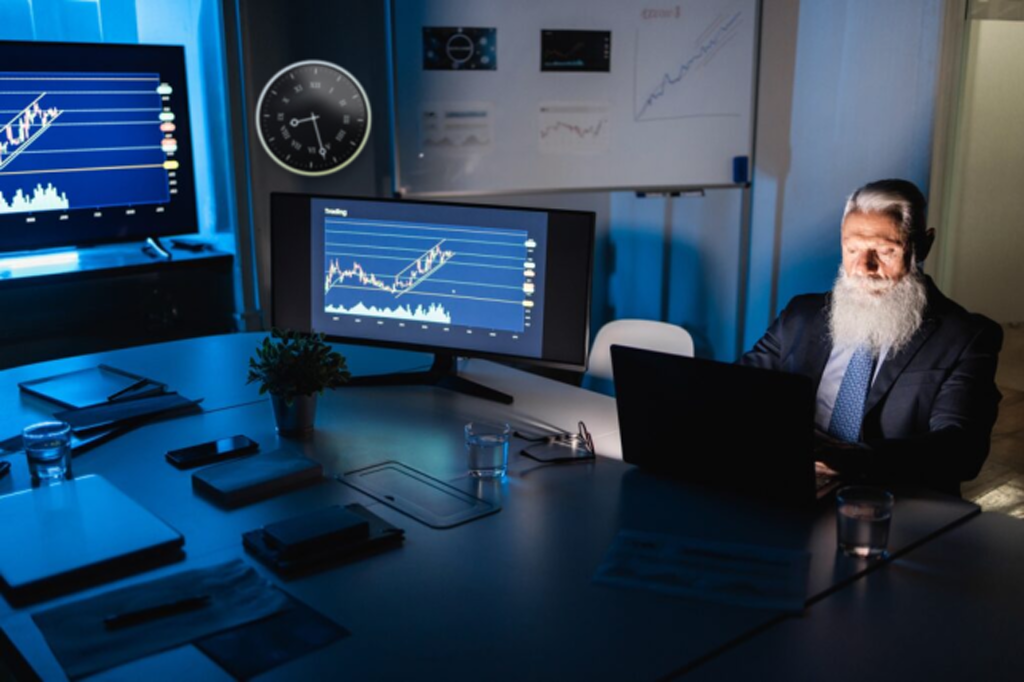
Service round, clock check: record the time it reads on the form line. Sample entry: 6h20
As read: 8h27
